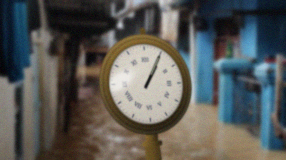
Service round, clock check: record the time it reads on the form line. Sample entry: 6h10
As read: 1h05
